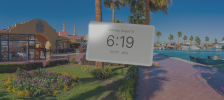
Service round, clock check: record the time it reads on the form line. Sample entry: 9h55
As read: 6h19
